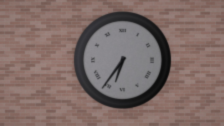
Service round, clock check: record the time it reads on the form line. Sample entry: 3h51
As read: 6h36
